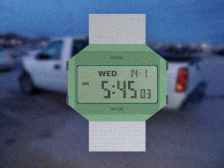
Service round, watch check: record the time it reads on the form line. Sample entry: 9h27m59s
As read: 5h45m03s
